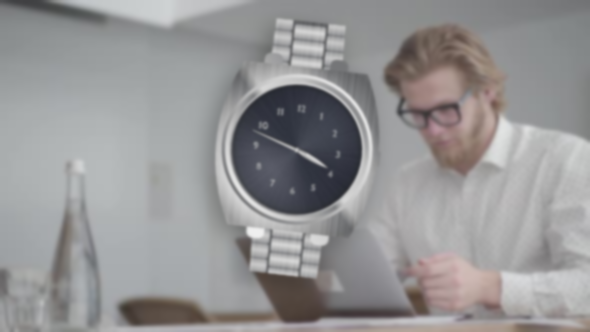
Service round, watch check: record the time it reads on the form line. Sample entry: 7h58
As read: 3h48
